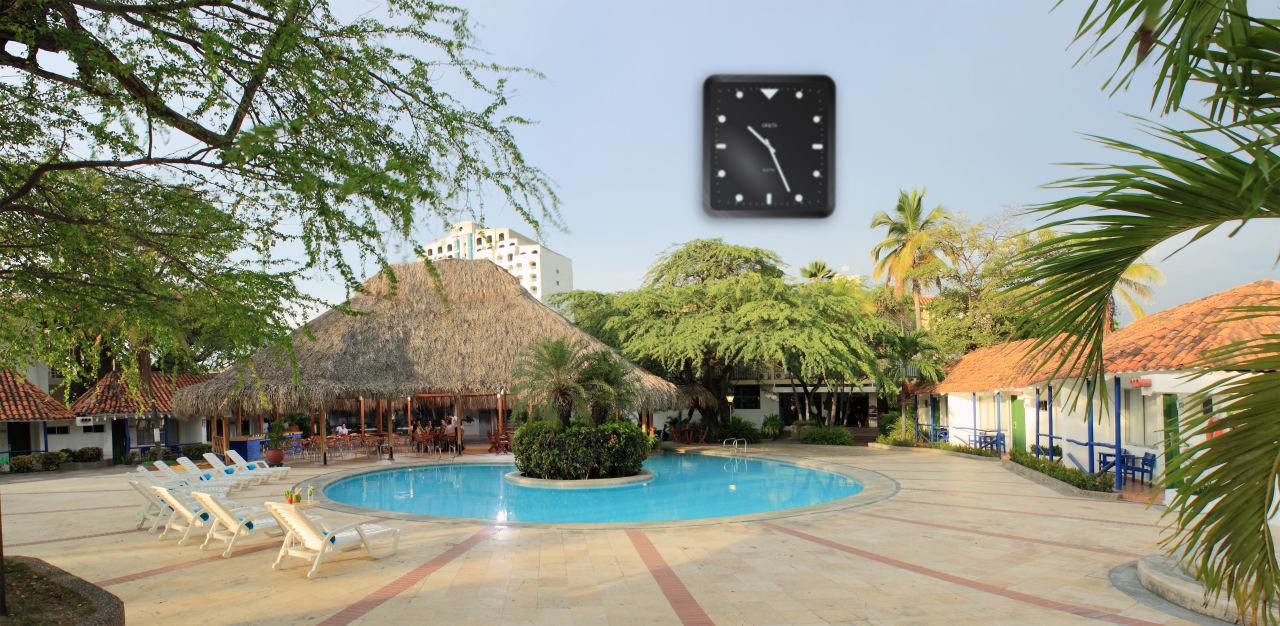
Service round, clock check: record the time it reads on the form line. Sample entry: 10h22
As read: 10h26
